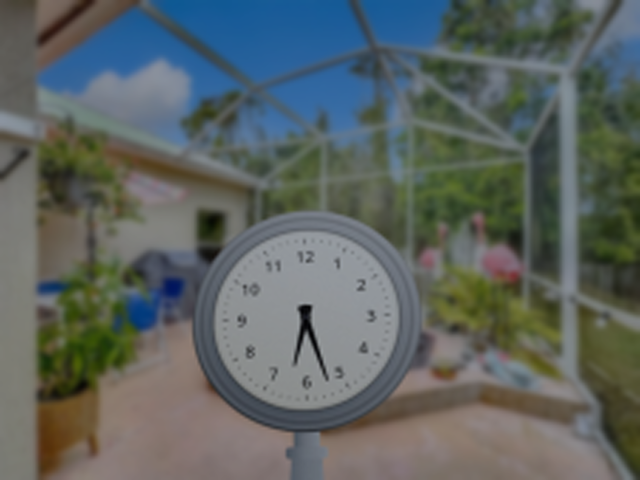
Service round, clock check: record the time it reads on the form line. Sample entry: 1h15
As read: 6h27
